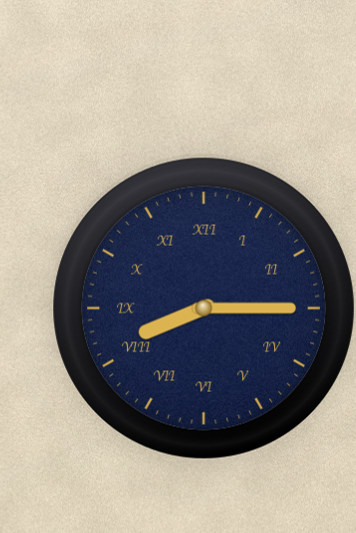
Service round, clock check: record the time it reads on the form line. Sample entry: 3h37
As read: 8h15
